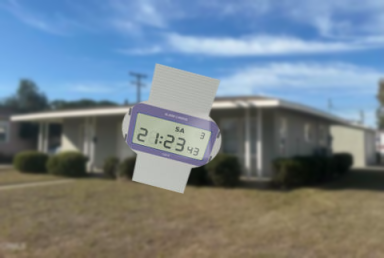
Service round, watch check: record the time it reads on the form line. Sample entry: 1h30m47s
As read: 21h23m43s
